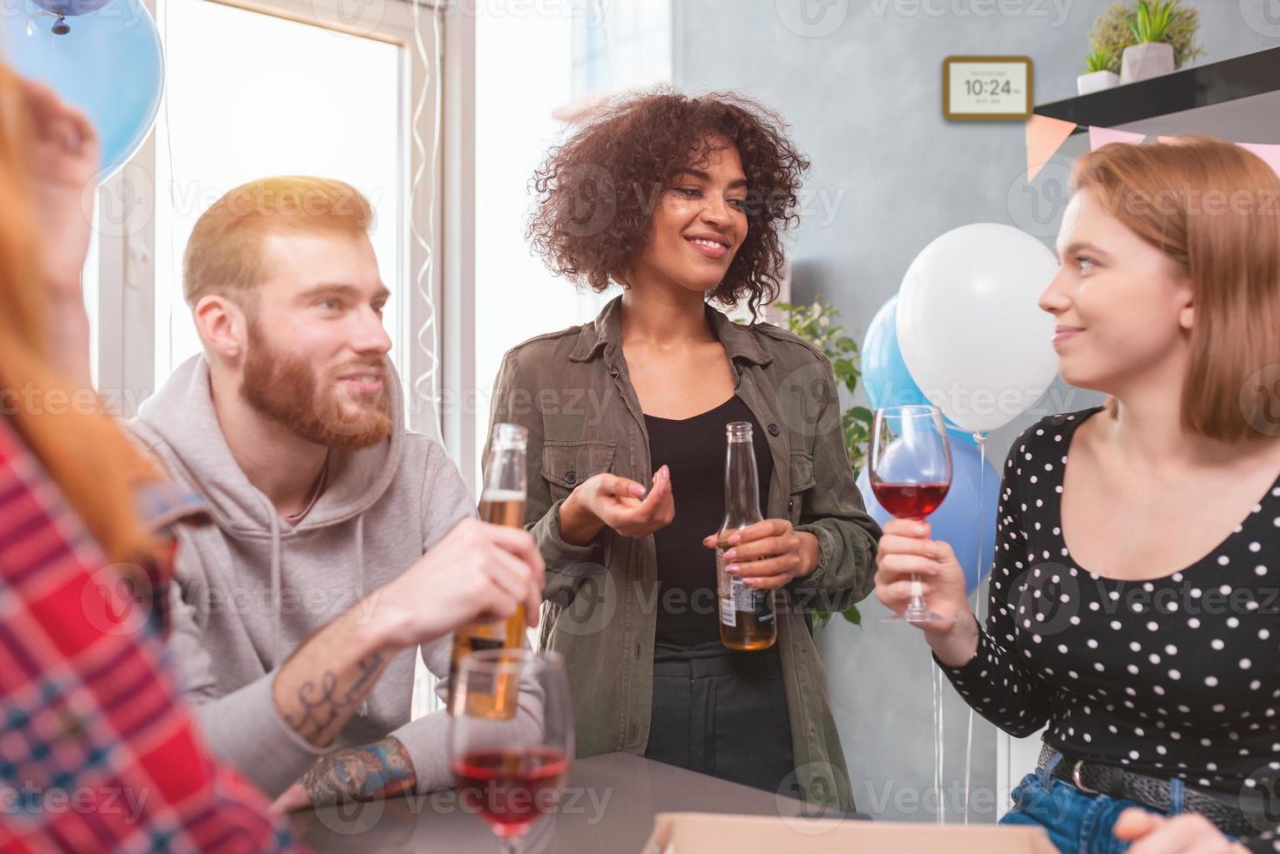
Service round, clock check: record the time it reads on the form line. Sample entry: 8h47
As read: 10h24
